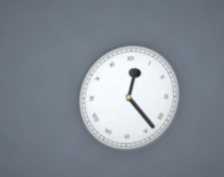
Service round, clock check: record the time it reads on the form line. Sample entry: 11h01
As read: 12h23
